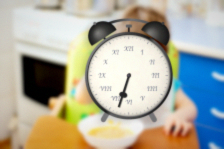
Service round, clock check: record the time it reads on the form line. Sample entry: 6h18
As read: 6h33
